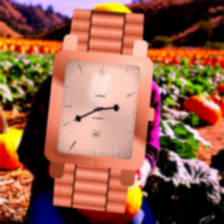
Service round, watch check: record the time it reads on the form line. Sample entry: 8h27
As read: 2h40
